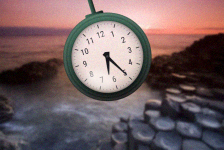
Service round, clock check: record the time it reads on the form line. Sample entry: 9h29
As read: 6h25
